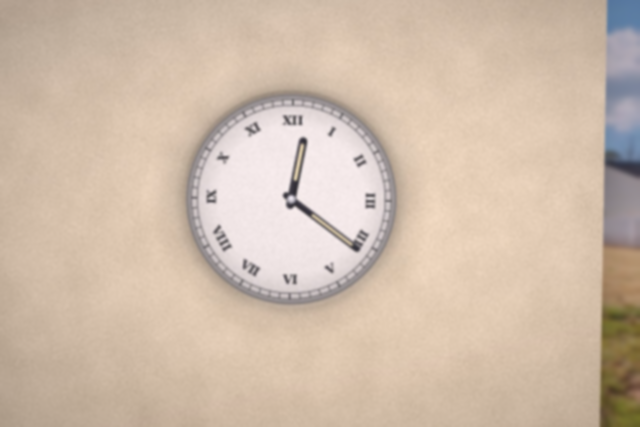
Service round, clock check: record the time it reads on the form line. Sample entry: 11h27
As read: 12h21
